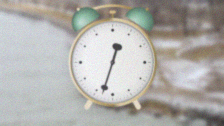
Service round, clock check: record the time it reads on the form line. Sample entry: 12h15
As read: 12h33
